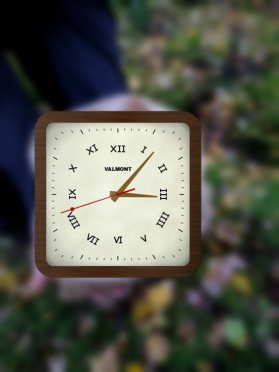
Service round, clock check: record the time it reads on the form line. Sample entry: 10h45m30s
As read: 3h06m42s
